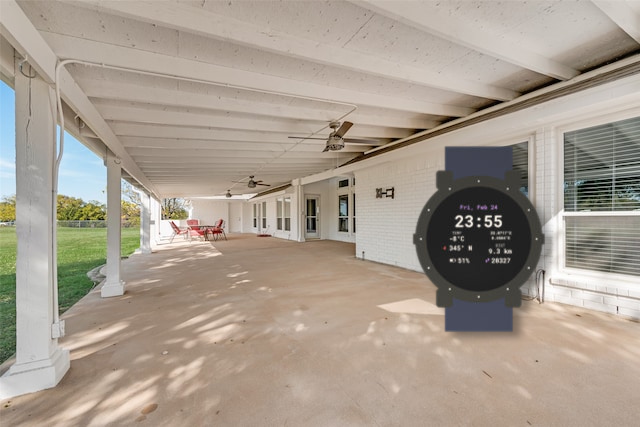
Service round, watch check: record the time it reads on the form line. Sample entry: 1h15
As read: 23h55
